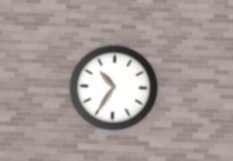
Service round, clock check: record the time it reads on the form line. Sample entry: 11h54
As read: 10h35
